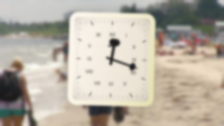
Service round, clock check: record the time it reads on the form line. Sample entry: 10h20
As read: 12h18
